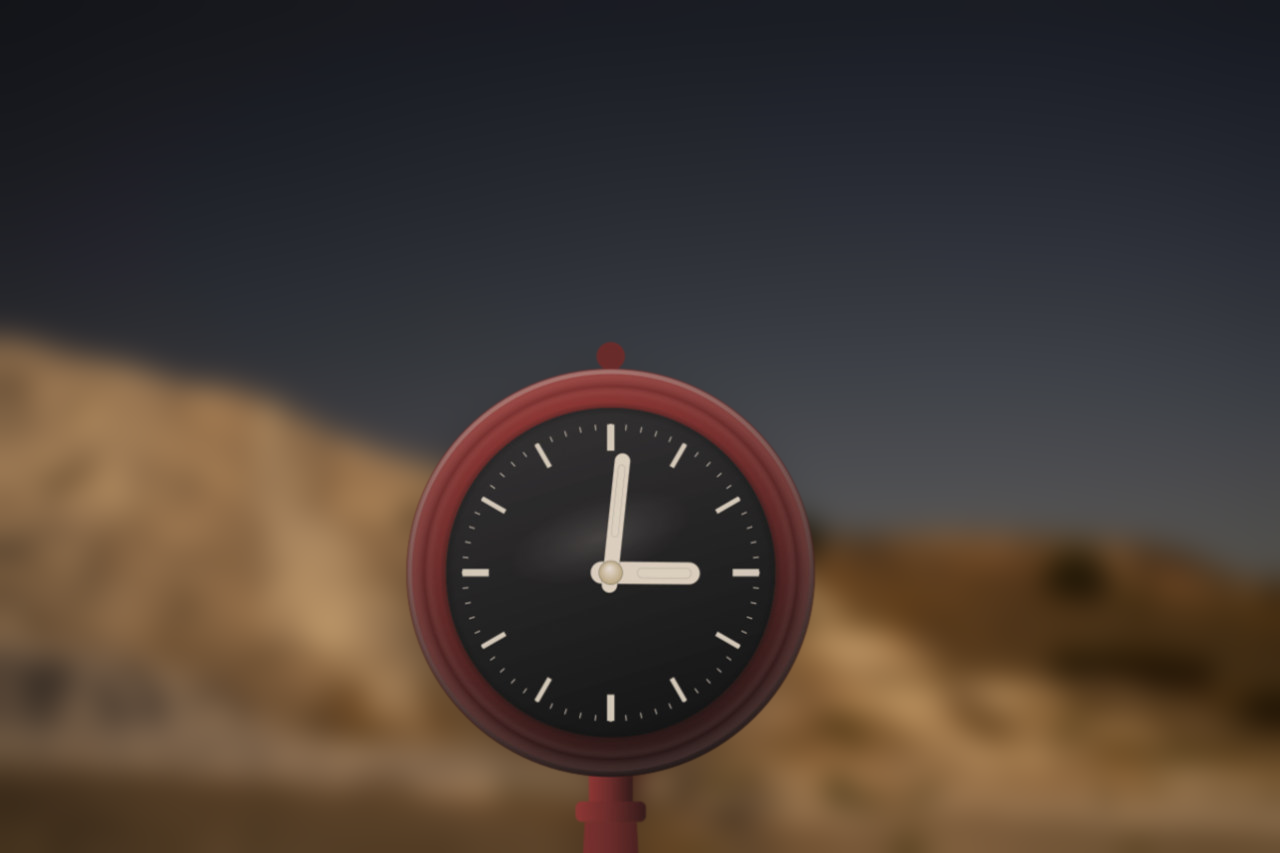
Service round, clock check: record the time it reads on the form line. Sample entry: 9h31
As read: 3h01
